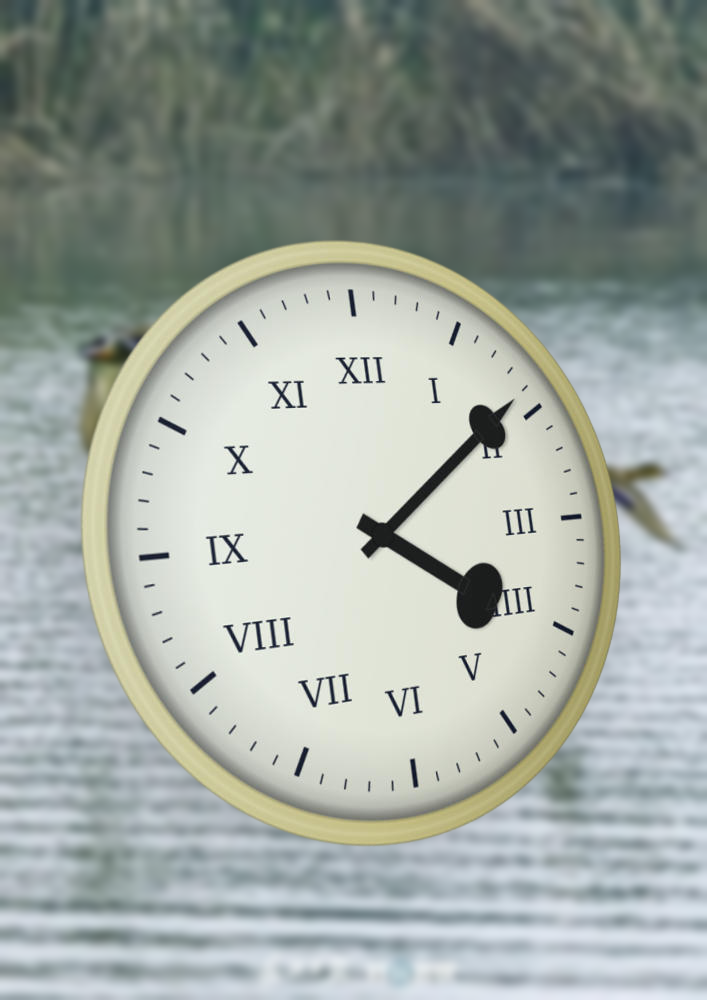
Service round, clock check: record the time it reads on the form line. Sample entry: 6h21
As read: 4h09
